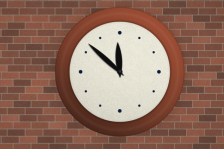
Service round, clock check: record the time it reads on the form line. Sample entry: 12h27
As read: 11h52
